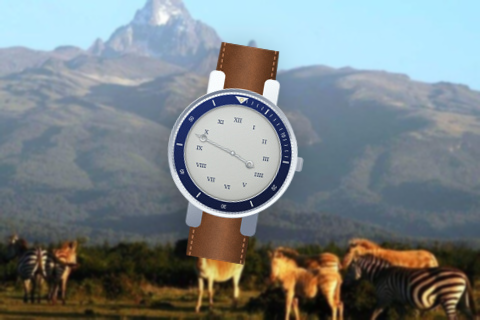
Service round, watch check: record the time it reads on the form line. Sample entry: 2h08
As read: 3h48
